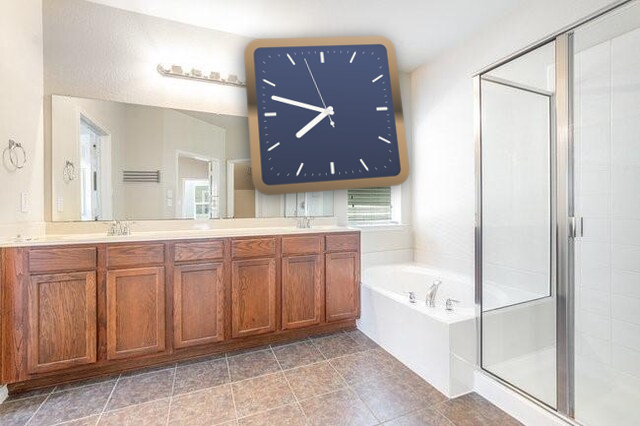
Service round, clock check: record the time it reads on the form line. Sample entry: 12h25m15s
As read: 7h47m57s
